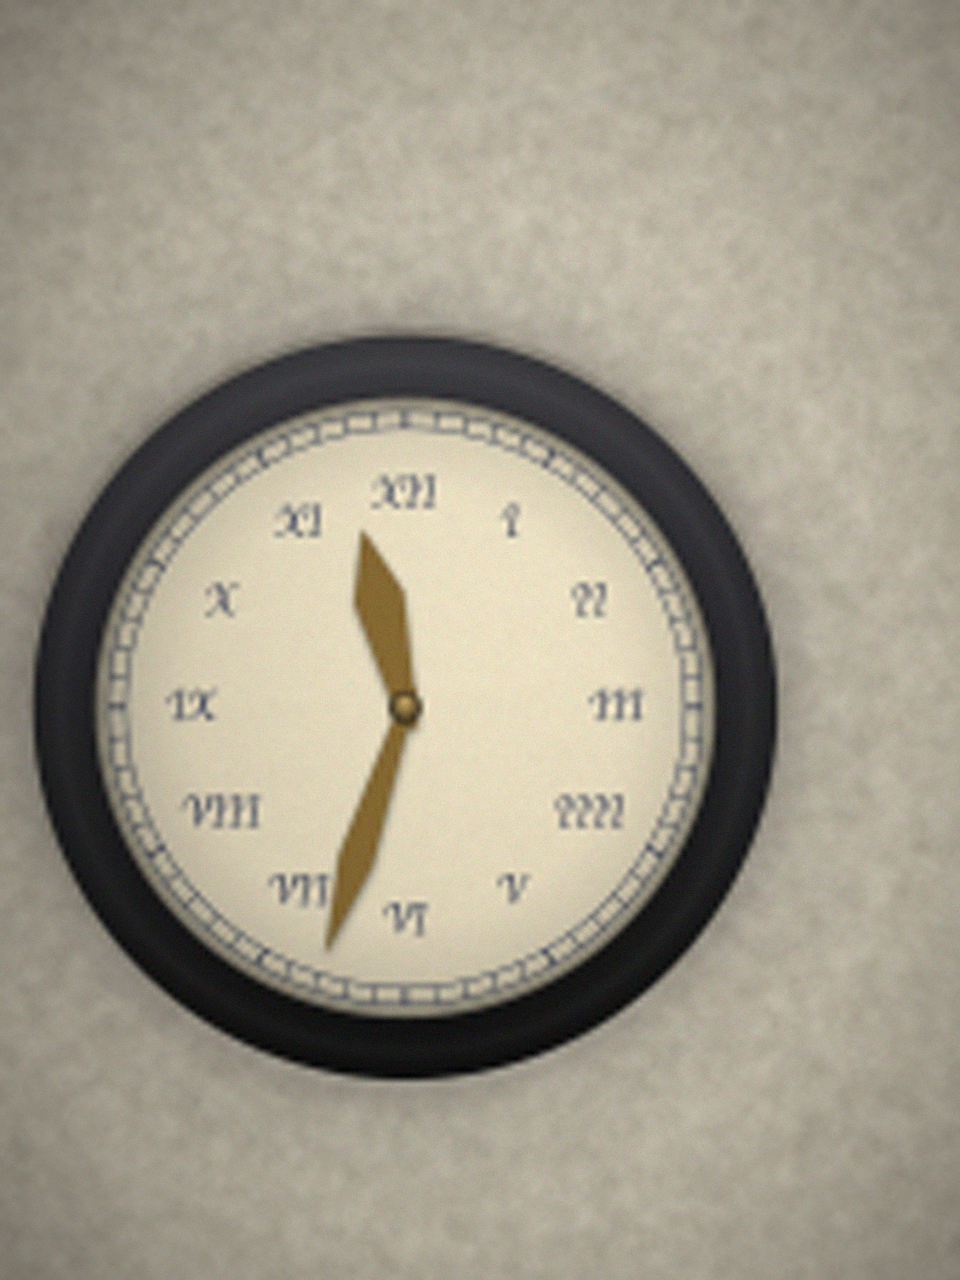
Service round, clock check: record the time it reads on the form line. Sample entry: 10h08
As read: 11h33
